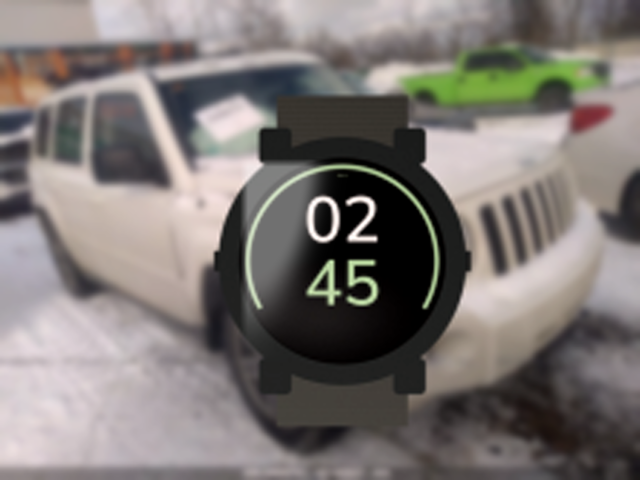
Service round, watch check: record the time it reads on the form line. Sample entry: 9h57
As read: 2h45
